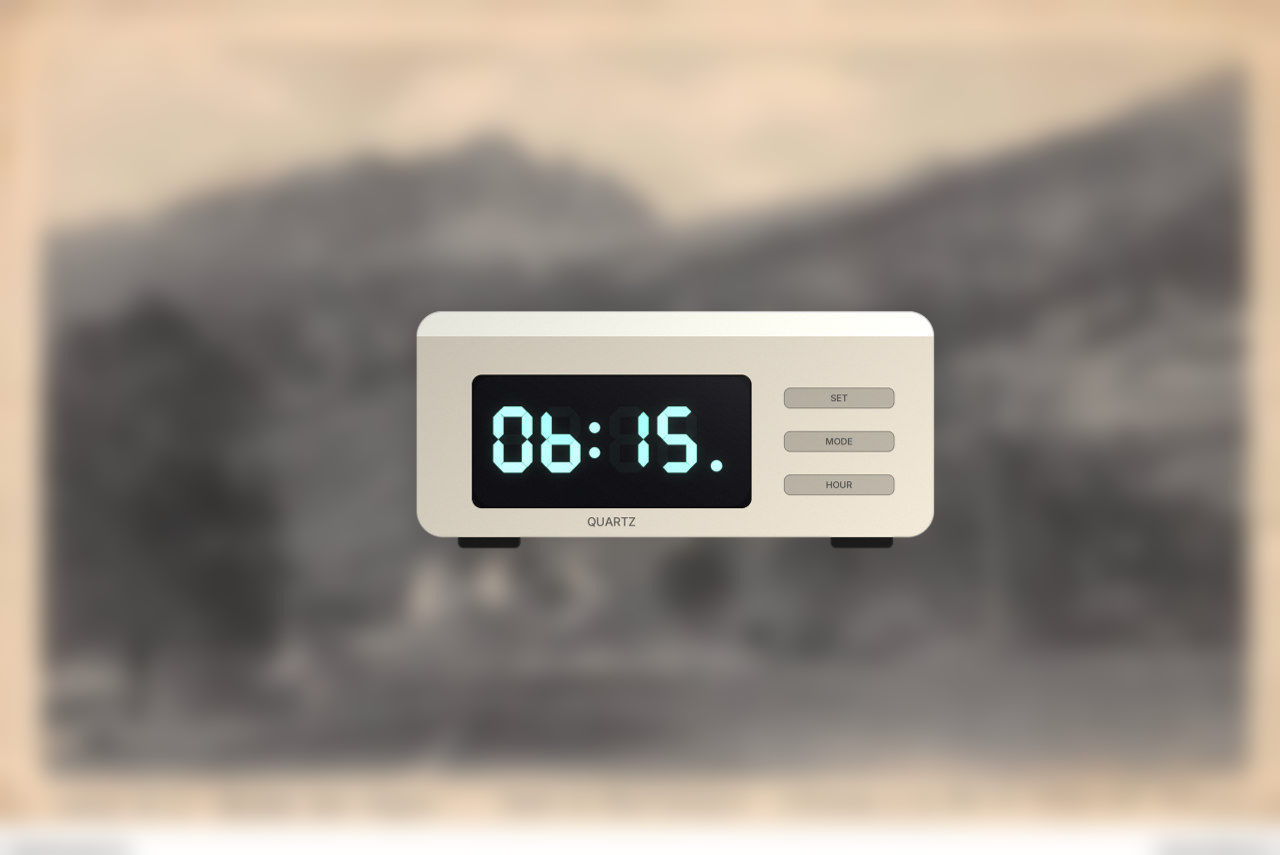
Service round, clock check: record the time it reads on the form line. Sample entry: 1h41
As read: 6h15
